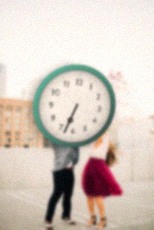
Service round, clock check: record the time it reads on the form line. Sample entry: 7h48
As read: 6h33
